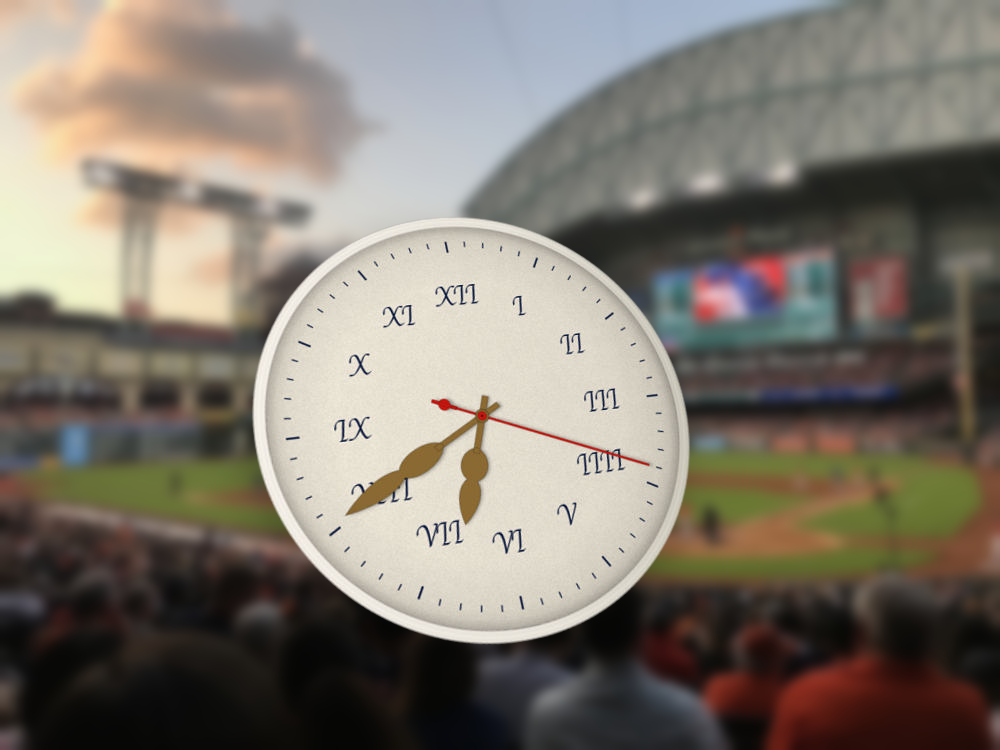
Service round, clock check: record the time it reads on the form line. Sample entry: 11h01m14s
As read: 6h40m19s
